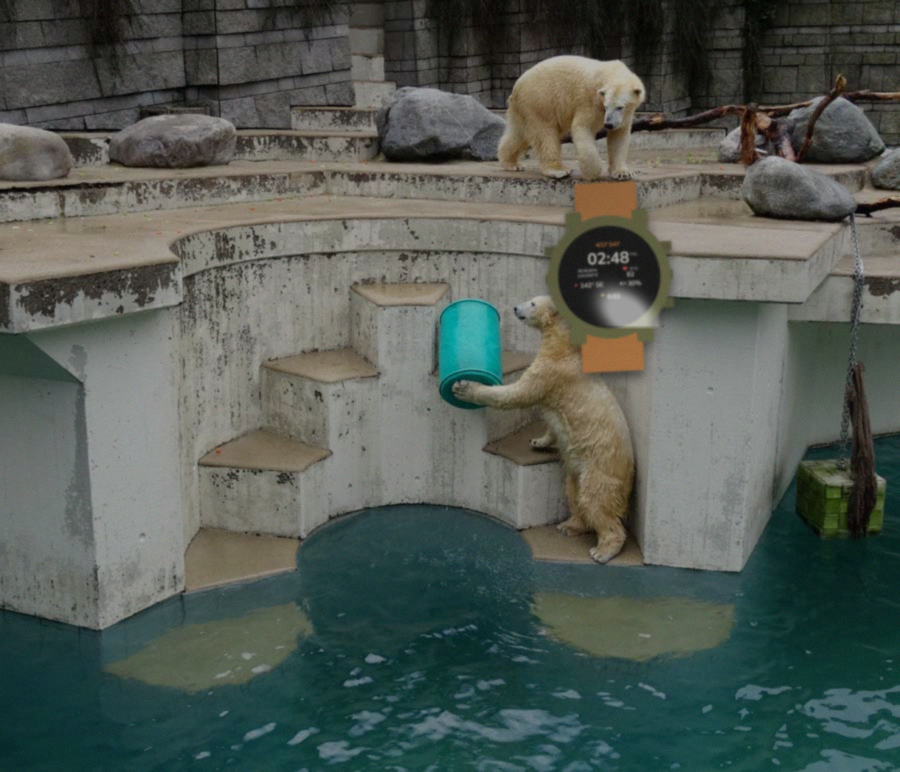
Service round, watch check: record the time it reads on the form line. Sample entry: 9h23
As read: 2h48
